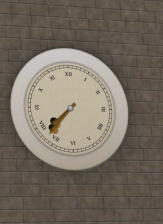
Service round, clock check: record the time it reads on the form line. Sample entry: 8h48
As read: 7h37
